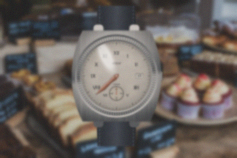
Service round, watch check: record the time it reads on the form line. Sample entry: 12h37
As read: 7h38
